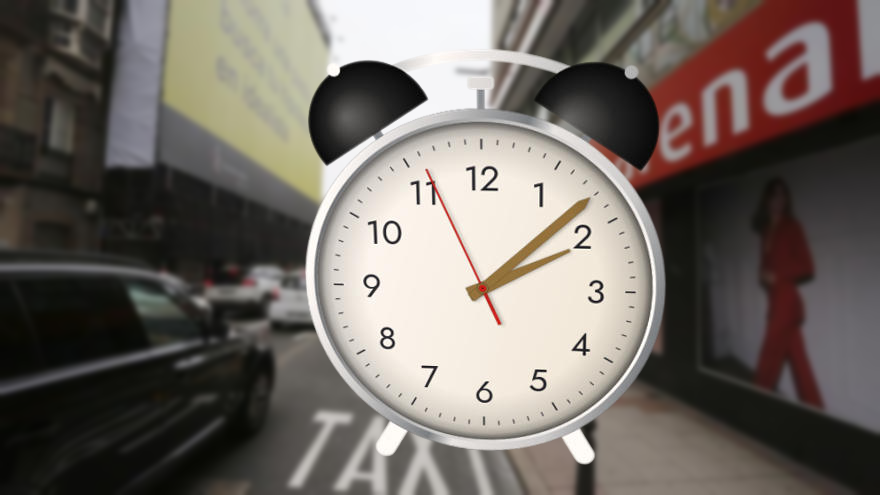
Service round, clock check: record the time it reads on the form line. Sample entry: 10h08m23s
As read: 2h07m56s
